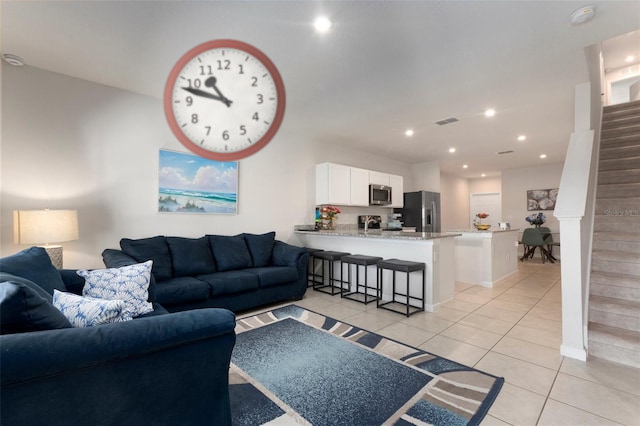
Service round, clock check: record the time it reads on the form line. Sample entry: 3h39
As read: 10h48
